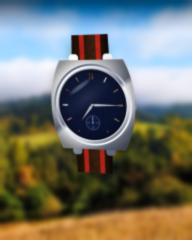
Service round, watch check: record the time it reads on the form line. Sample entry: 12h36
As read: 7h15
